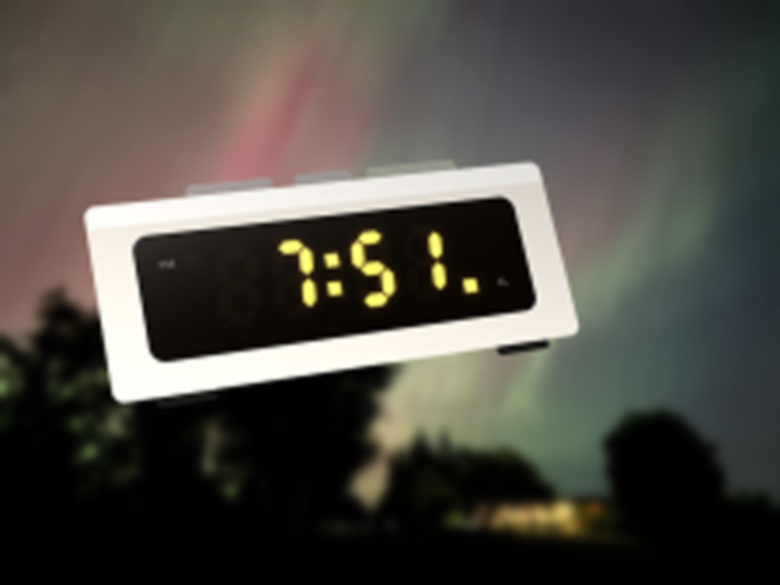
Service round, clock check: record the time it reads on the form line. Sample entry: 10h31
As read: 7h51
